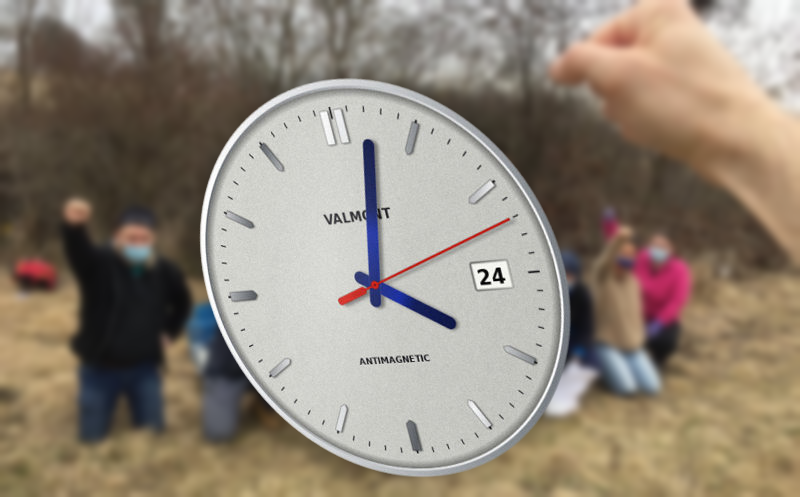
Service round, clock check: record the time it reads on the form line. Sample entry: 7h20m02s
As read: 4h02m12s
